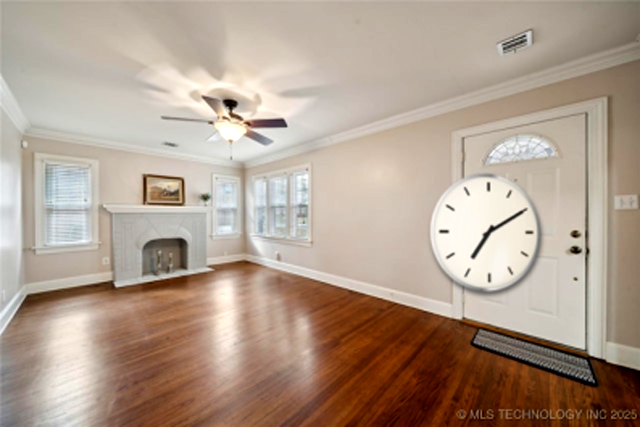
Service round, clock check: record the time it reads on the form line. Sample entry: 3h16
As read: 7h10
